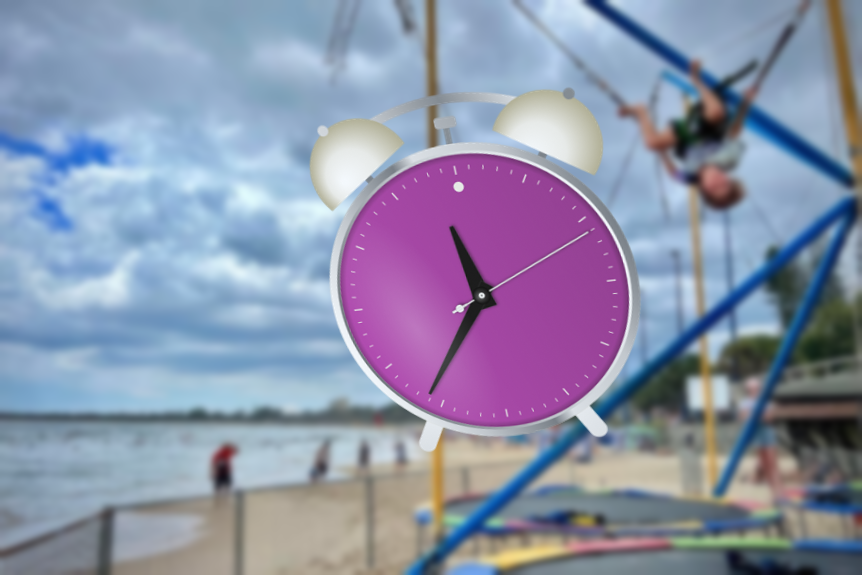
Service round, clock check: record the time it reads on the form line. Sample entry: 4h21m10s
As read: 11h36m11s
